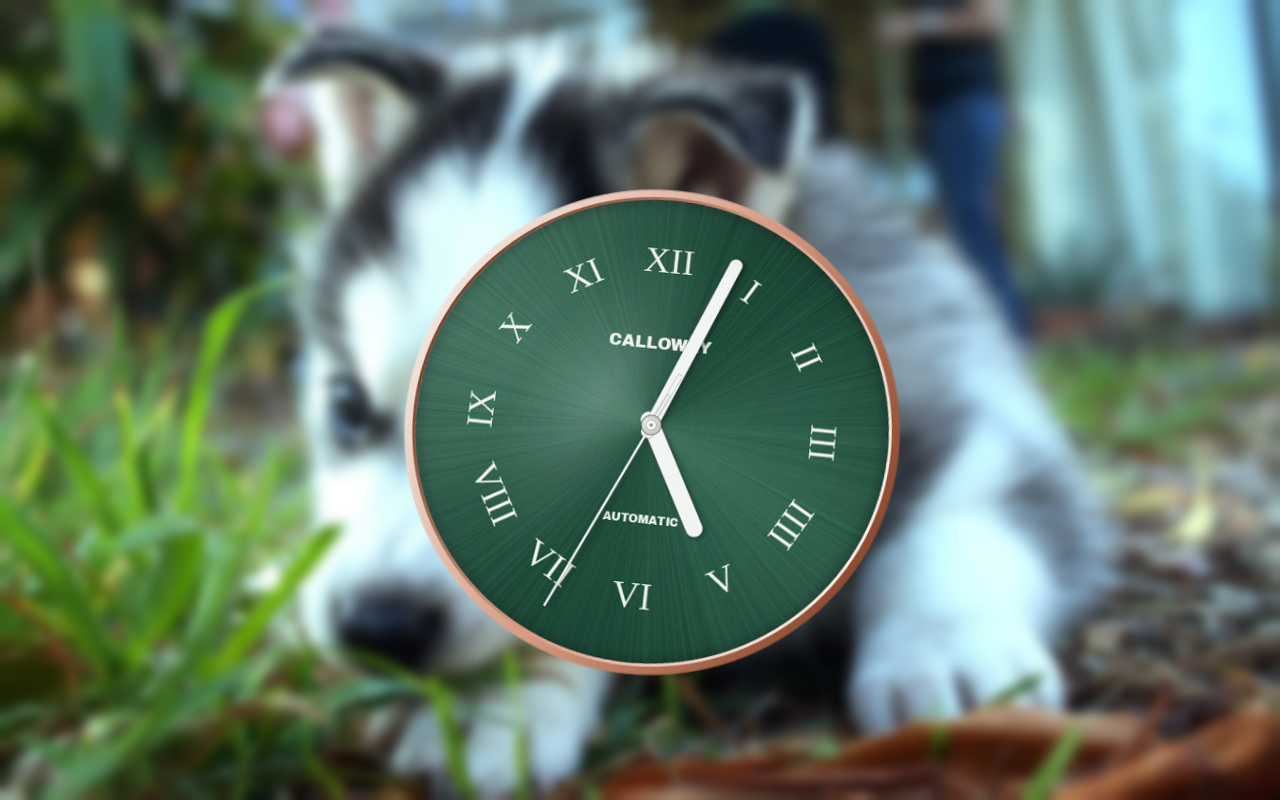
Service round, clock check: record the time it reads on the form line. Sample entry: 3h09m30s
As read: 5h03m34s
